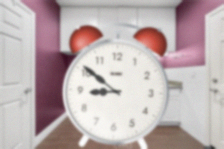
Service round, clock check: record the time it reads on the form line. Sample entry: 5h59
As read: 8h51
